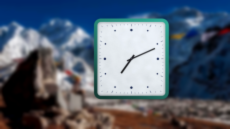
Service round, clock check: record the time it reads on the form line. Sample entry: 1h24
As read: 7h11
